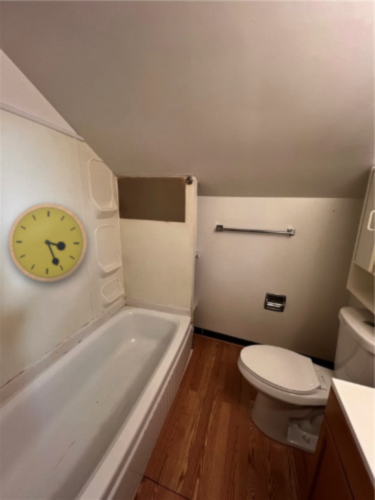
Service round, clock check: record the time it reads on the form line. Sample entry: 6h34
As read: 3h26
